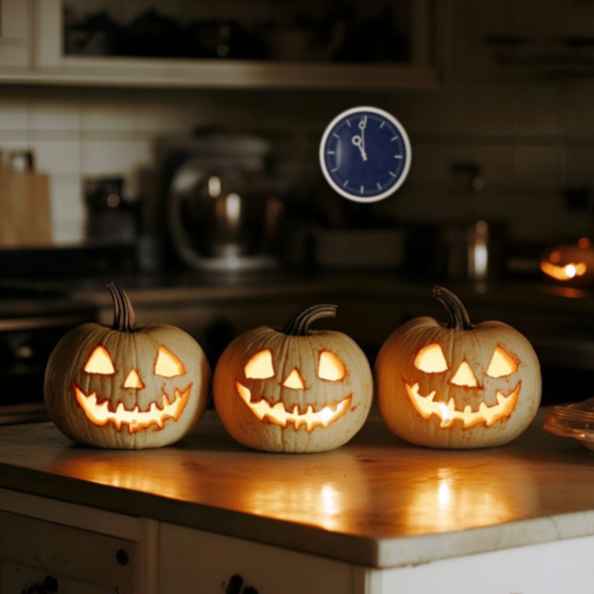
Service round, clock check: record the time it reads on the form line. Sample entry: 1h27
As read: 10h59
